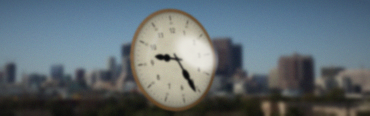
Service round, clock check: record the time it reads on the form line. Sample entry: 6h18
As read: 9h26
